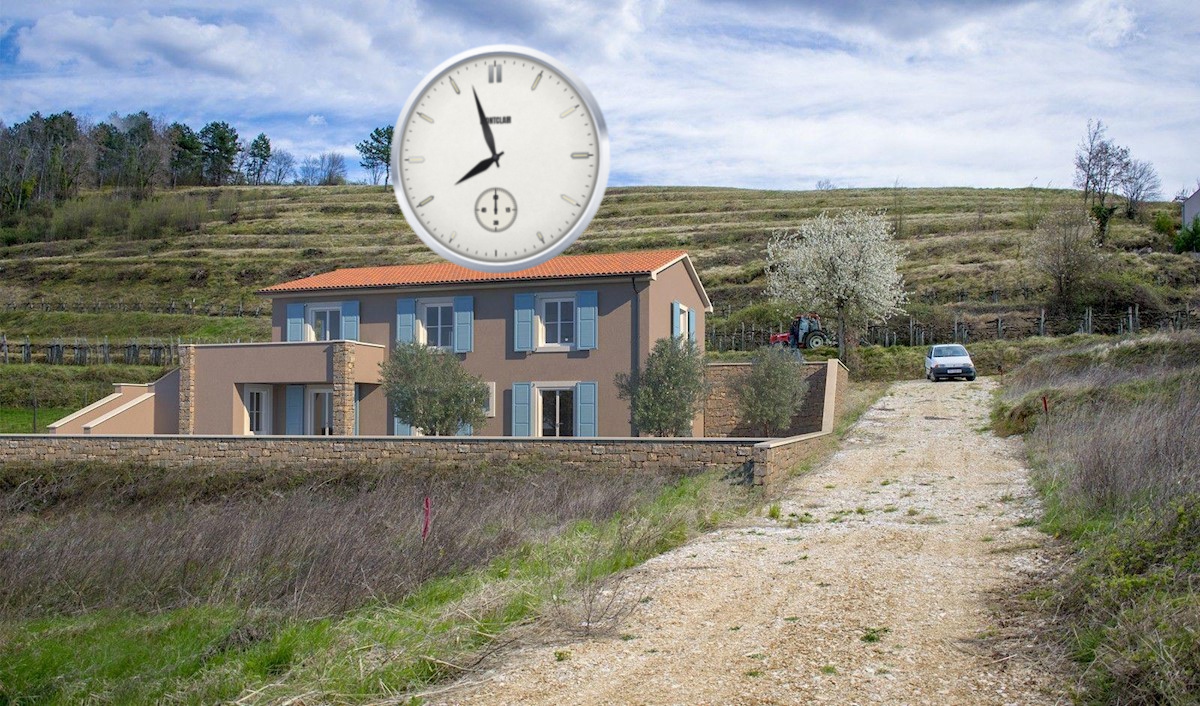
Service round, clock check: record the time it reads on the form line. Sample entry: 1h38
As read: 7h57
